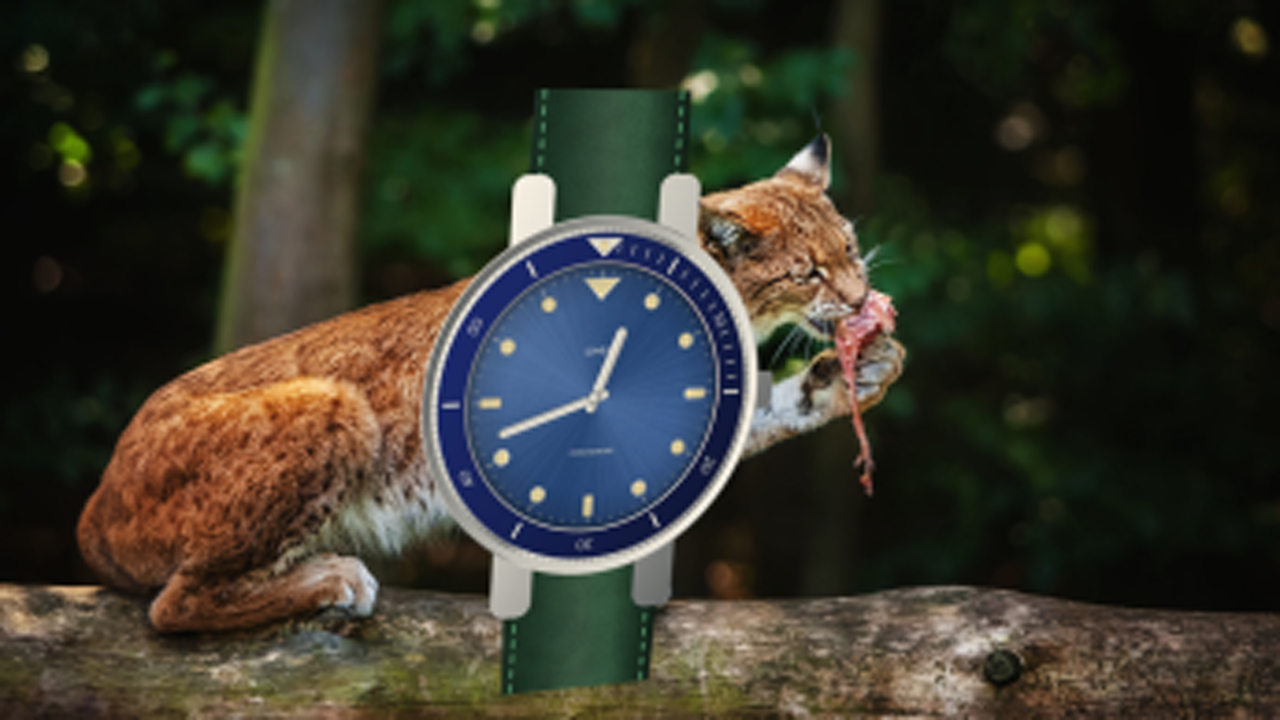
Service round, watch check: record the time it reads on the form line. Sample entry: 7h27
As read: 12h42
